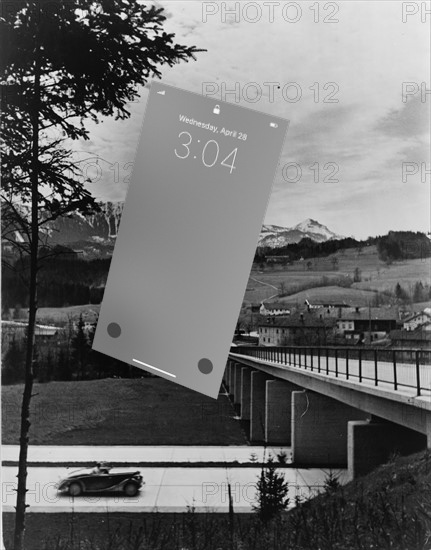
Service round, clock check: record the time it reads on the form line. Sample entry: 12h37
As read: 3h04
